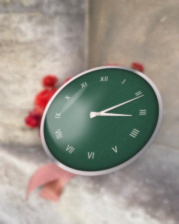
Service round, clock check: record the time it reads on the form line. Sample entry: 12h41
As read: 3h11
